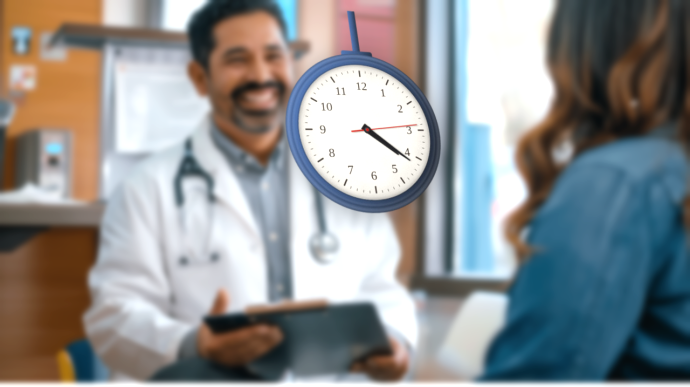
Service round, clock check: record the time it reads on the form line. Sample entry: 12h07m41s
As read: 4h21m14s
